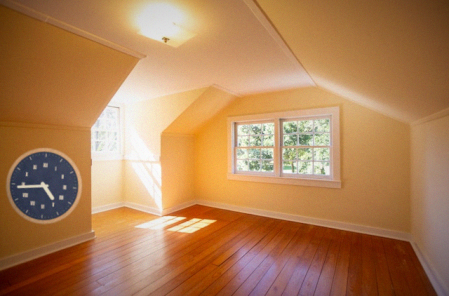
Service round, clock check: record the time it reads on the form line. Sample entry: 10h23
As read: 4h44
